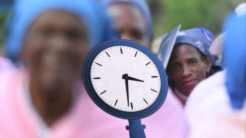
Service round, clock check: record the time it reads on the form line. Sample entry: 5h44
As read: 3h31
